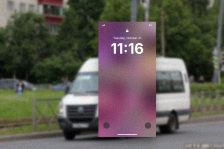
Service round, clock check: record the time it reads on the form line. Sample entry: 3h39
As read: 11h16
